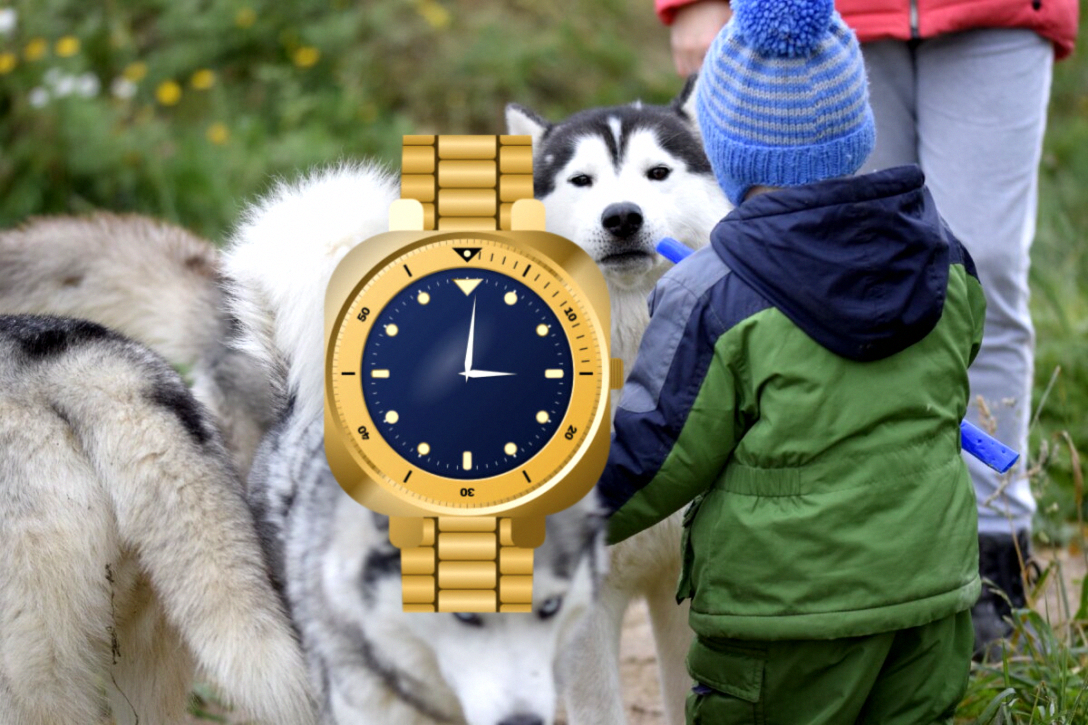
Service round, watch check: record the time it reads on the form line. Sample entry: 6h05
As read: 3h01
